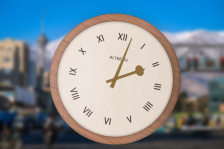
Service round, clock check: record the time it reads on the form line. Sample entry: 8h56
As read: 2h02
